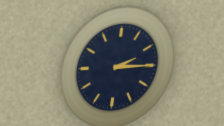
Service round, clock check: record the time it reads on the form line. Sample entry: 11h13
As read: 2h15
